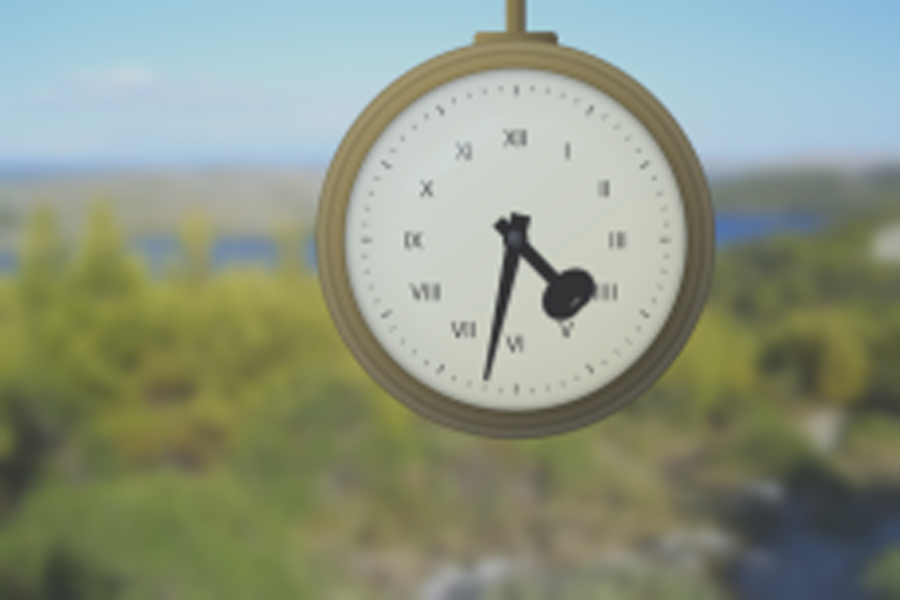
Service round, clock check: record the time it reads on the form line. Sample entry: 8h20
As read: 4h32
